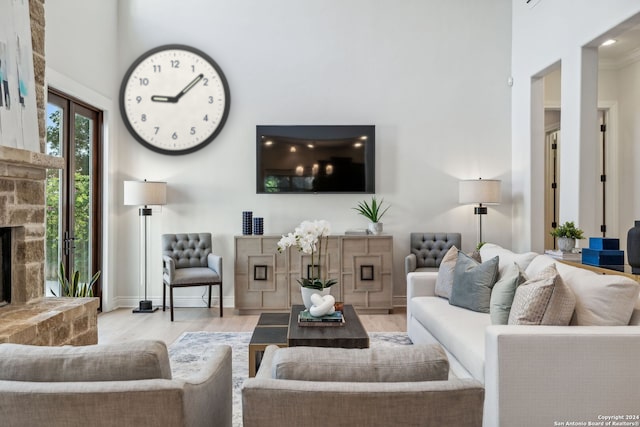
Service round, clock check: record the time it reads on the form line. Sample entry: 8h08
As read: 9h08
